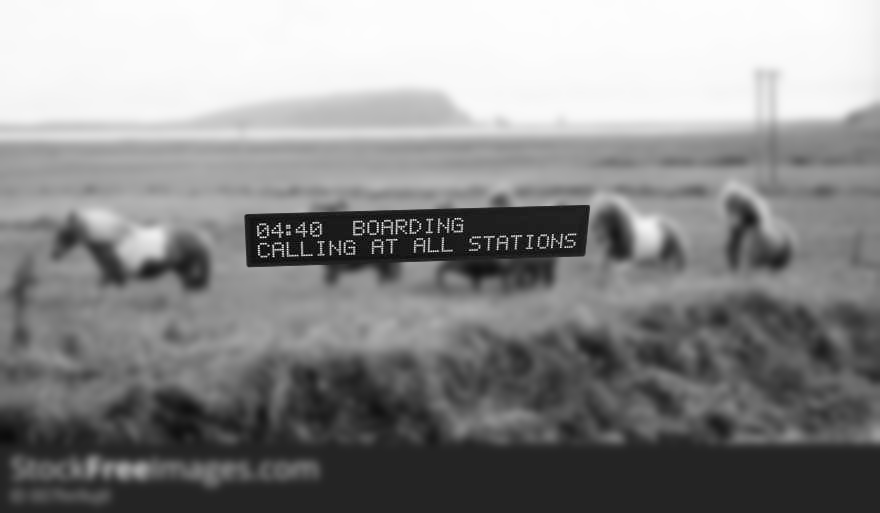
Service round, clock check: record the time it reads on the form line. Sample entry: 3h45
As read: 4h40
